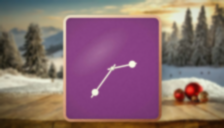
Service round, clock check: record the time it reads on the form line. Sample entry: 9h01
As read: 2h36
